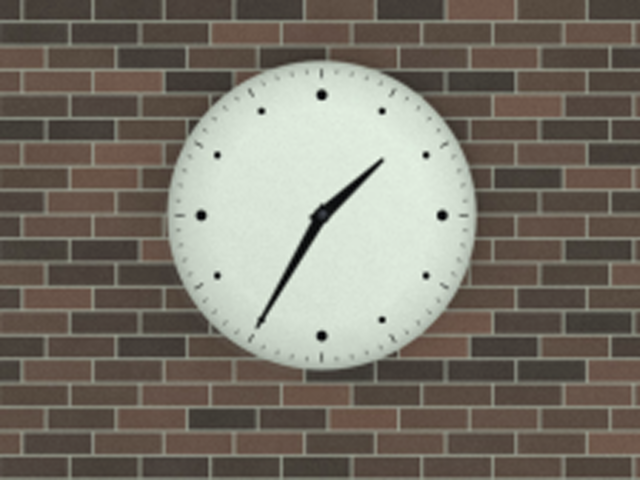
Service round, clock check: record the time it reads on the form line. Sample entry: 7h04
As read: 1h35
